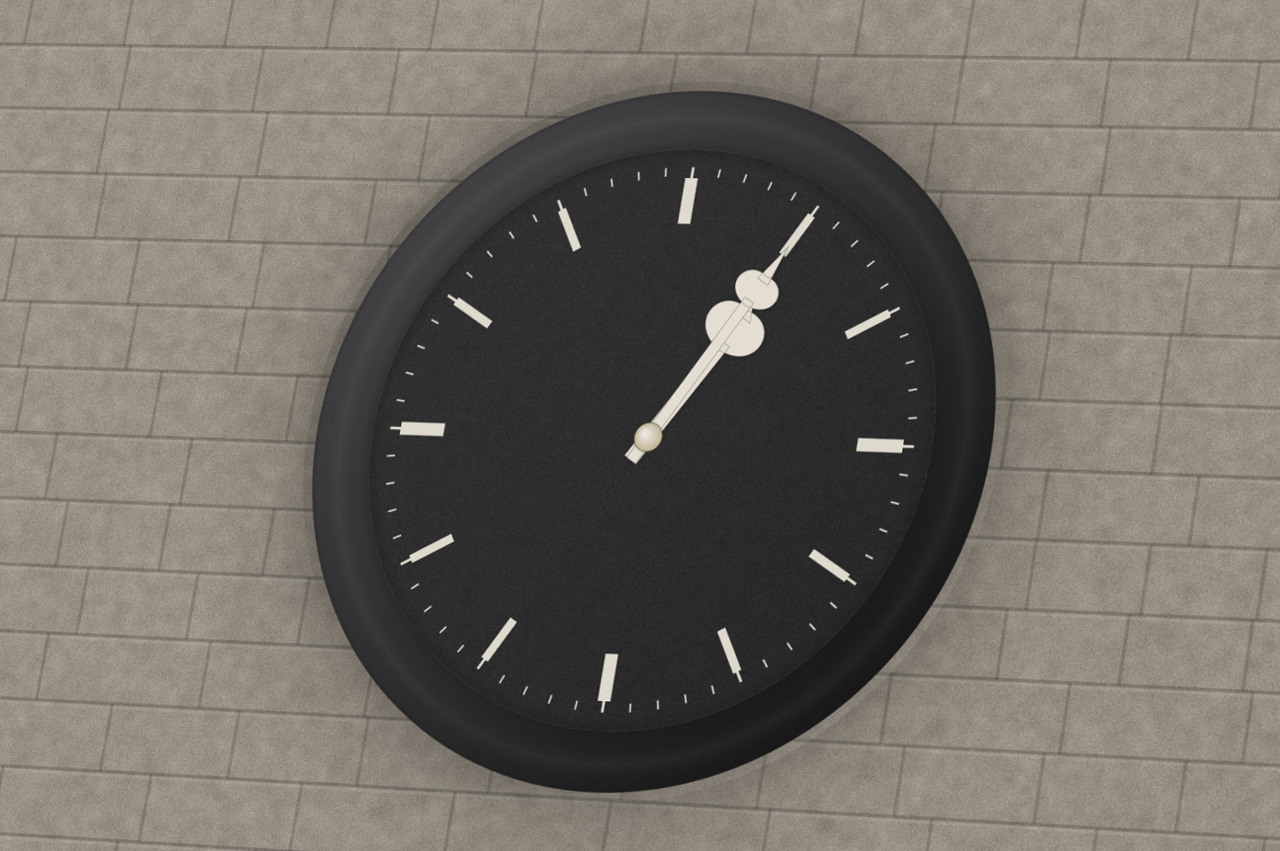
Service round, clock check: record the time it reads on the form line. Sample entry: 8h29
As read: 1h05
